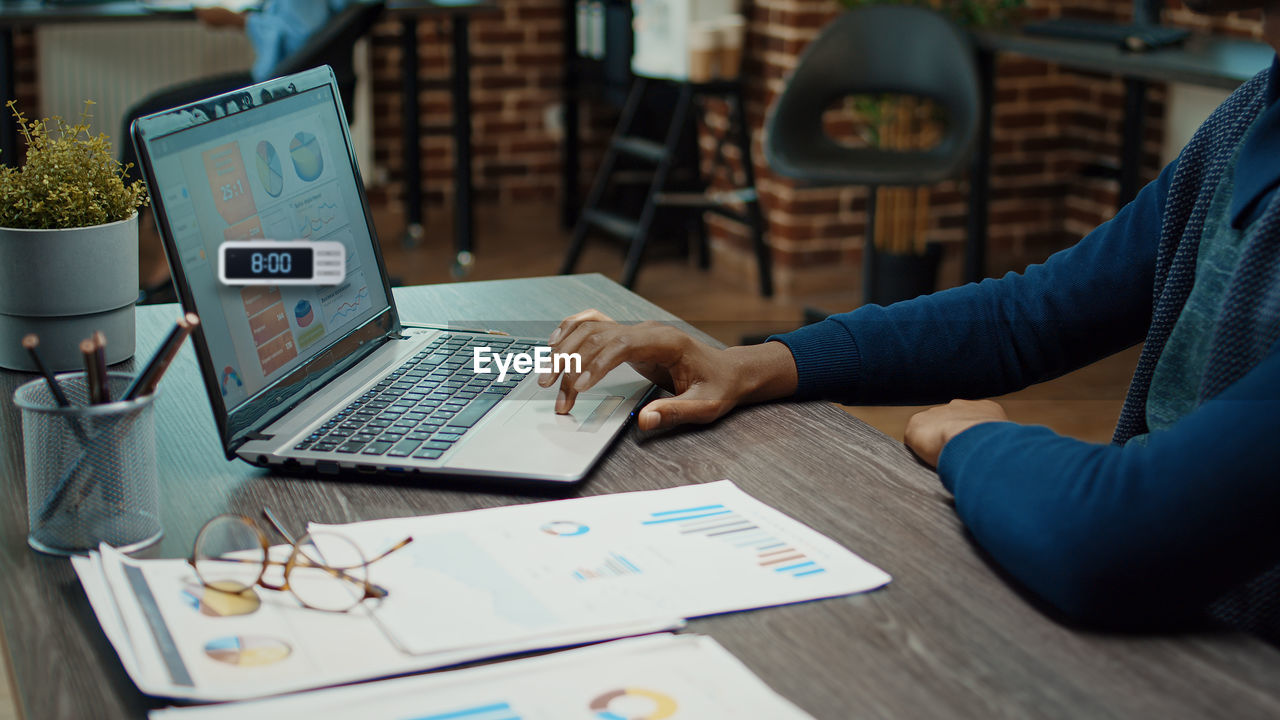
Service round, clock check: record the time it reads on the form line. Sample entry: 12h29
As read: 8h00
